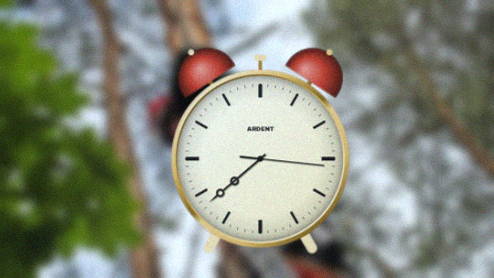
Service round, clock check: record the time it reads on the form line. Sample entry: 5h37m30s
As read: 7h38m16s
